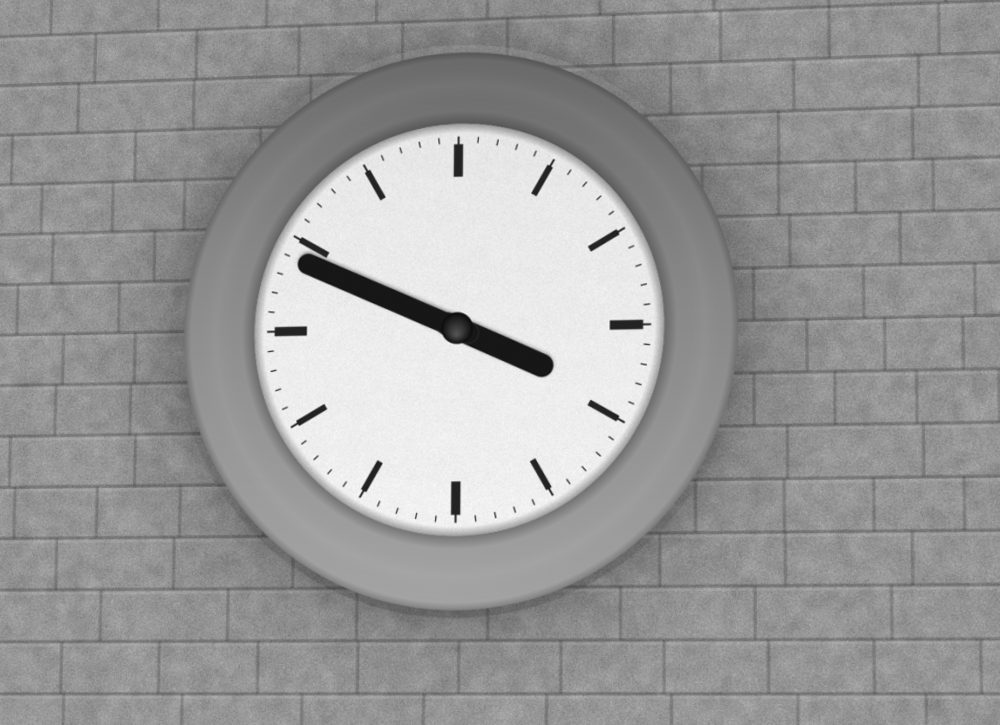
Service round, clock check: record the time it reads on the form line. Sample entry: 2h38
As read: 3h49
